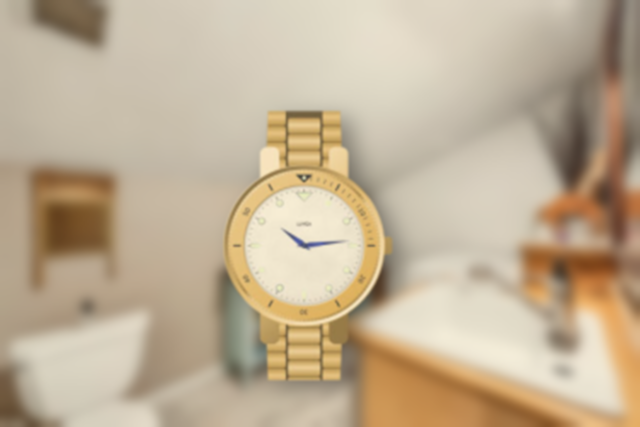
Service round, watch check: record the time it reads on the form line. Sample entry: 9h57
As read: 10h14
